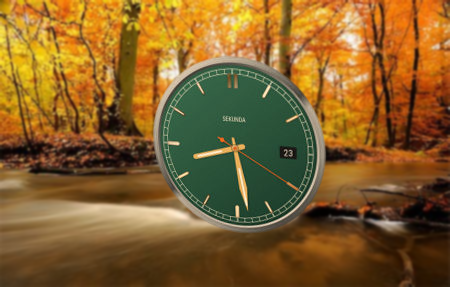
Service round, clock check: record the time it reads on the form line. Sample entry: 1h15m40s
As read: 8h28m20s
